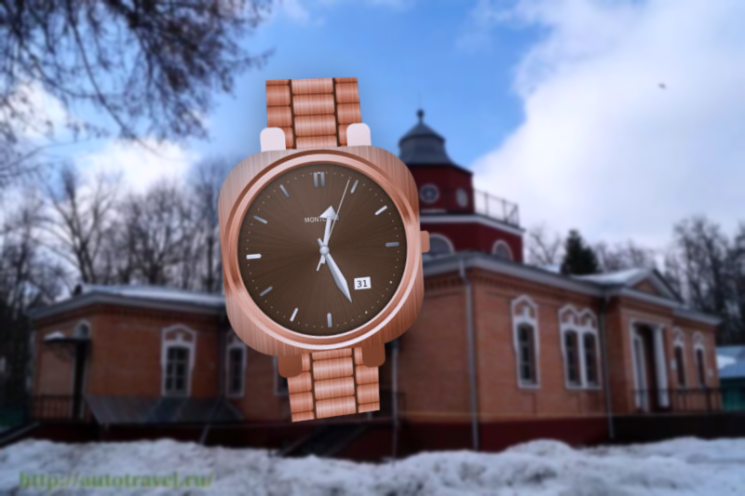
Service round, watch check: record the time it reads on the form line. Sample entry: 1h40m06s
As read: 12h26m04s
